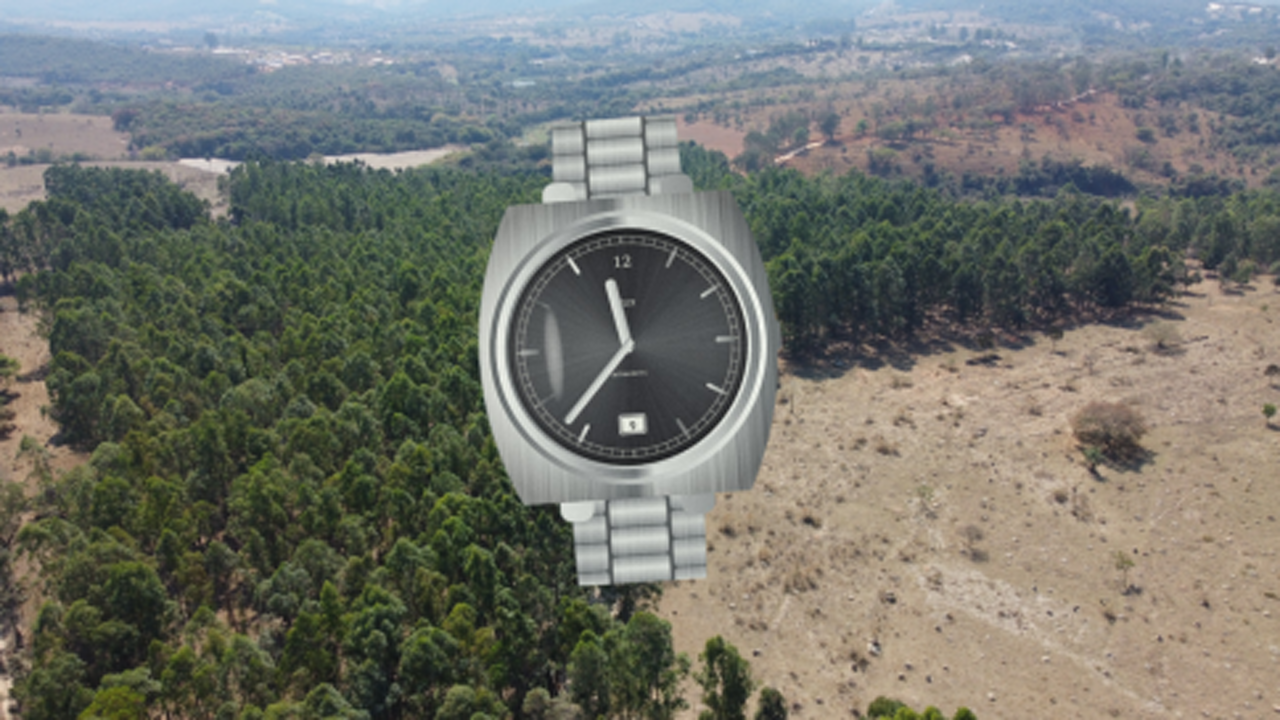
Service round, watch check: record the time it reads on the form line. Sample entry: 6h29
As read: 11h37
